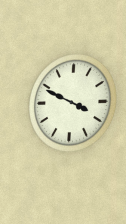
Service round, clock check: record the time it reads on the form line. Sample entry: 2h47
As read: 3h49
